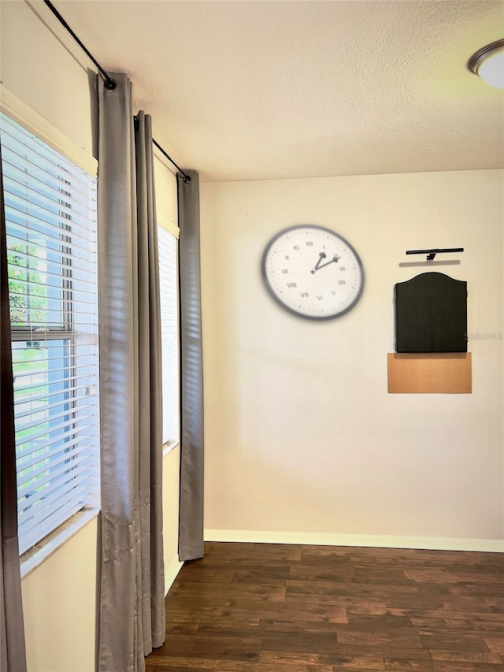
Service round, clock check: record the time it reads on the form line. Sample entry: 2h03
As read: 1h11
